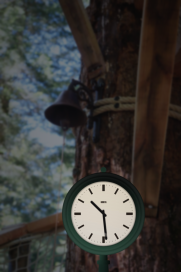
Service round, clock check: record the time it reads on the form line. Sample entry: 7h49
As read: 10h29
